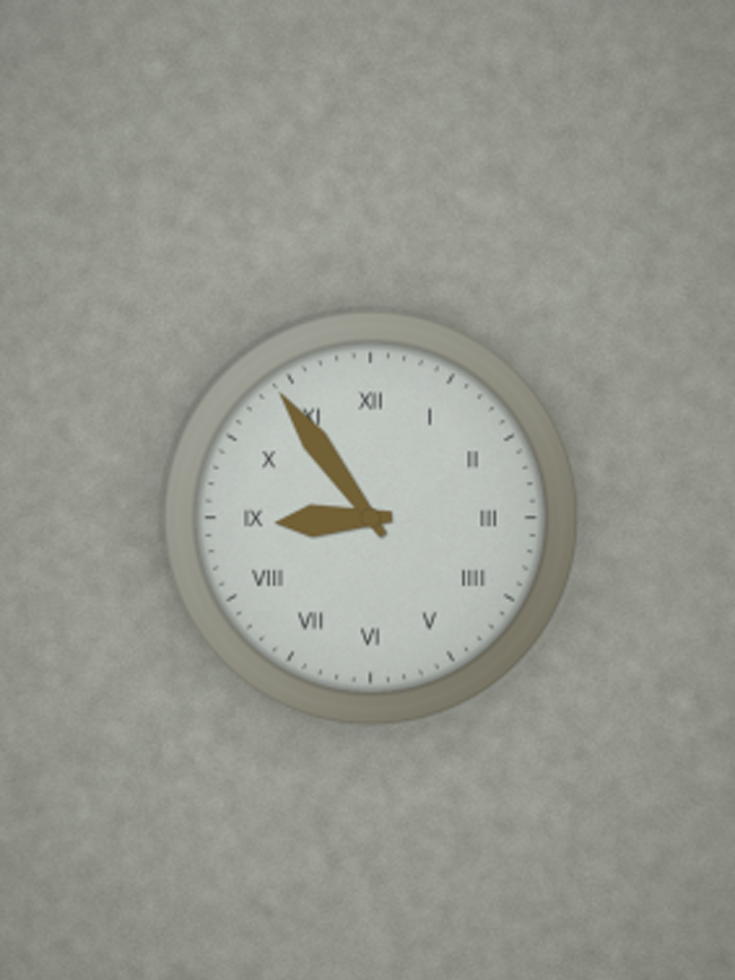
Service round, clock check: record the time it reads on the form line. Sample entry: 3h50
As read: 8h54
